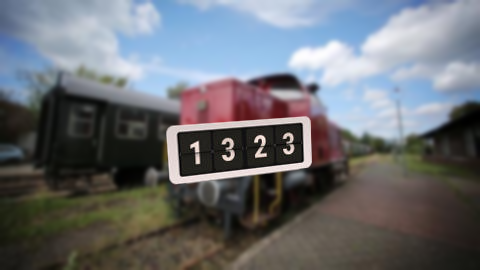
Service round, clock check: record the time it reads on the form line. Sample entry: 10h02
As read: 13h23
